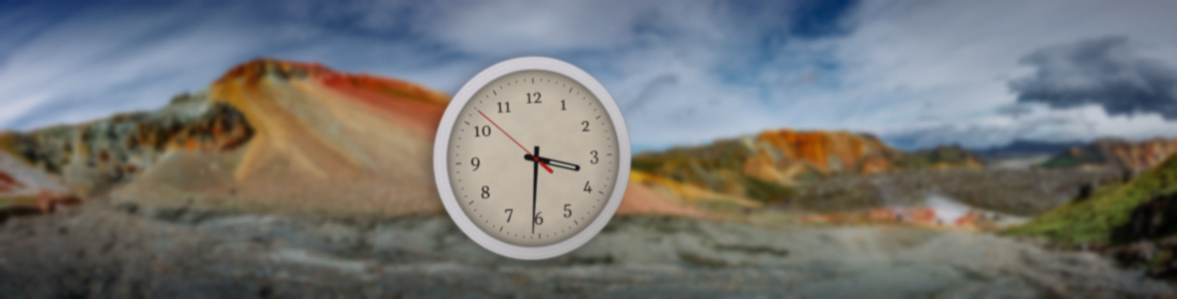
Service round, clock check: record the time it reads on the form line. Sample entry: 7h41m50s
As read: 3h30m52s
